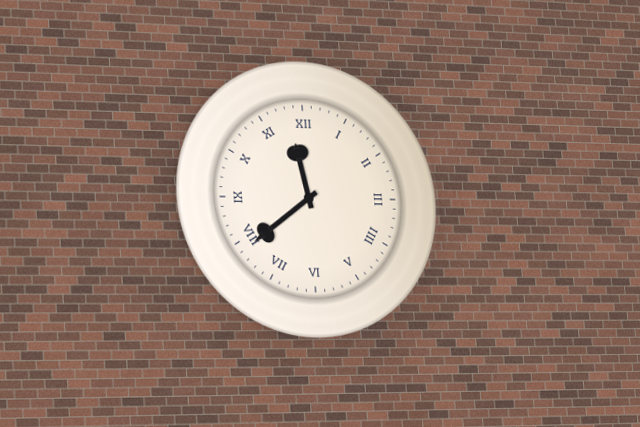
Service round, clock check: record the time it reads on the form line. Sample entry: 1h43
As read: 11h39
